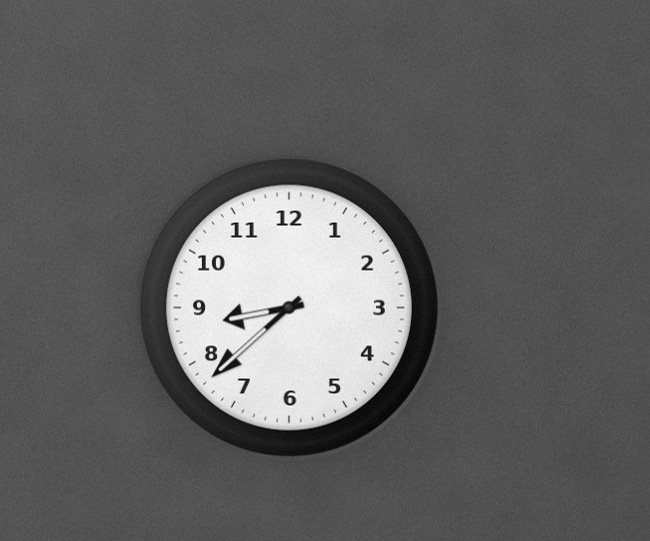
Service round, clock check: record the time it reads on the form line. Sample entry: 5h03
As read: 8h38
